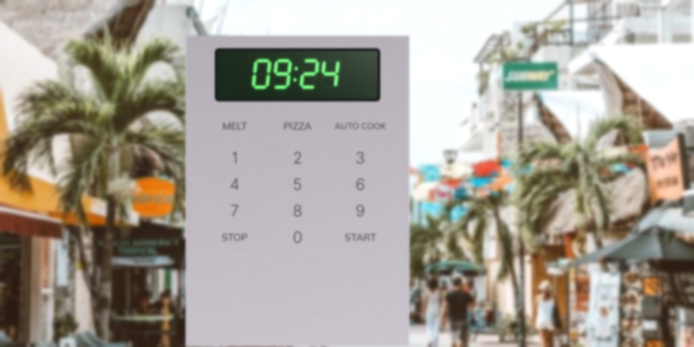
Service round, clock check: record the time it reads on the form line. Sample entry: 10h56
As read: 9h24
